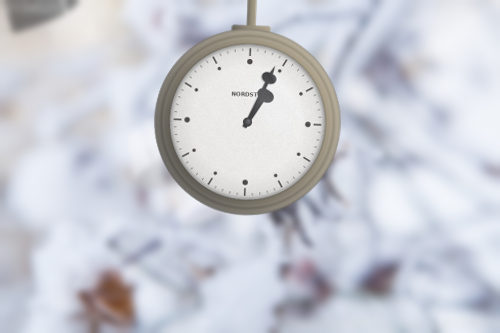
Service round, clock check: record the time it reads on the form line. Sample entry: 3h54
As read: 1h04
